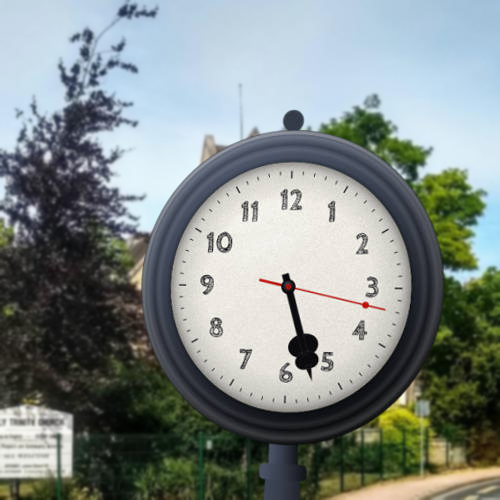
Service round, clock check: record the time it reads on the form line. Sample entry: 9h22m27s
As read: 5h27m17s
